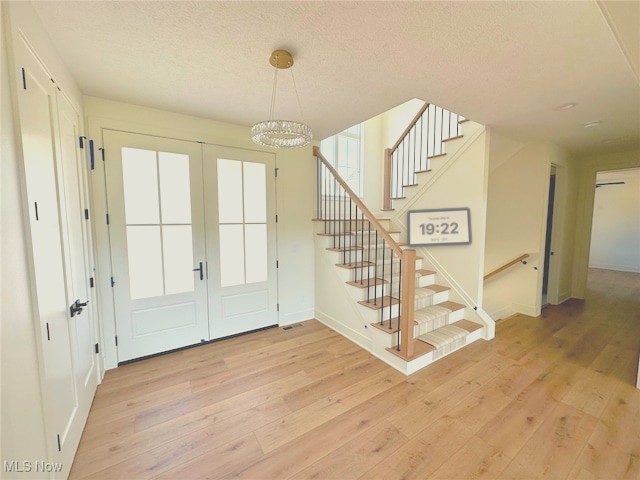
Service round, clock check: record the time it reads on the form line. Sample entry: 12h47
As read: 19h22
